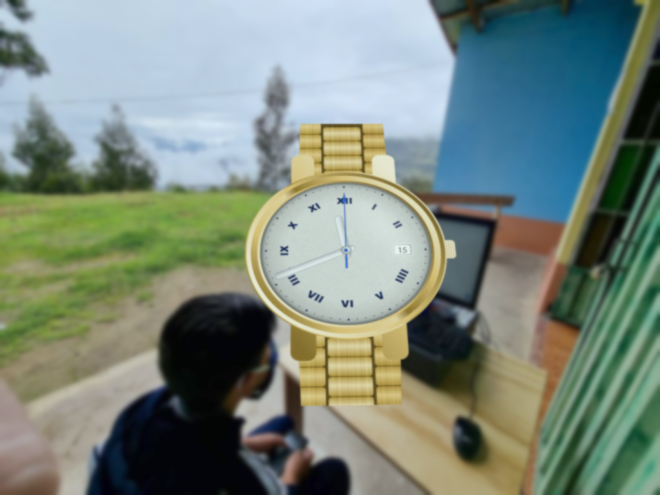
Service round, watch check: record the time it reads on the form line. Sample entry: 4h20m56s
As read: 11h41m00s
